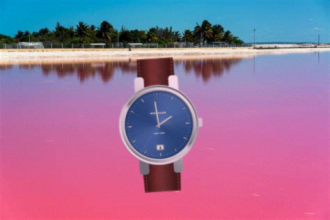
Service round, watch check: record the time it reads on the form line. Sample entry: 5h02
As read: 1h59
